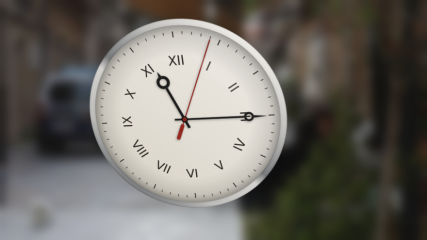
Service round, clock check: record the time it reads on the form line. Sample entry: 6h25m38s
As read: 11h15m04s
